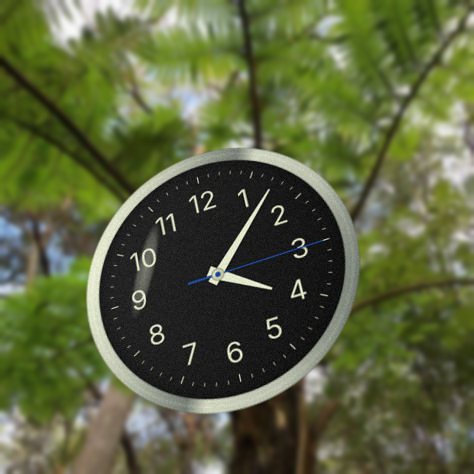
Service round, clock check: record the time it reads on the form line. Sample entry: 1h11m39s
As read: 4h07m15s
